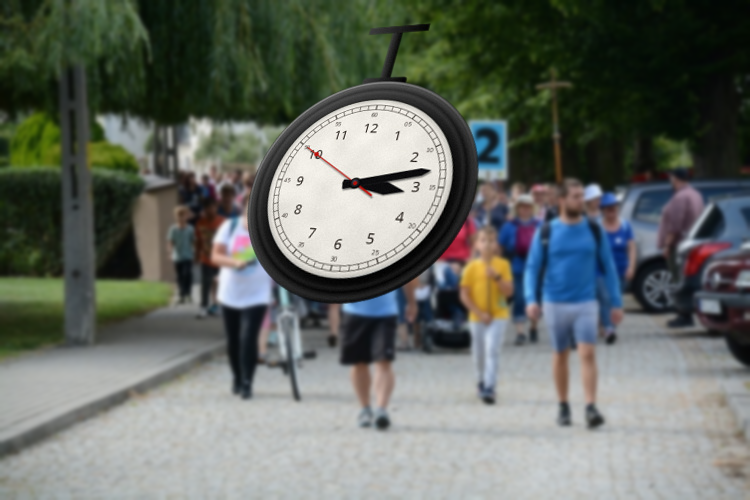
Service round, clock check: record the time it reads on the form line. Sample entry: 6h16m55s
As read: 3h12m50s
